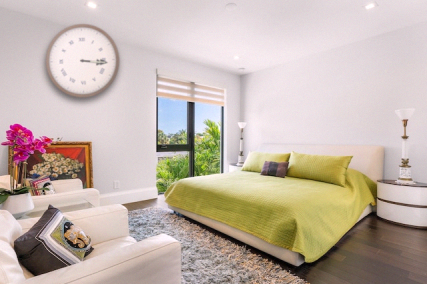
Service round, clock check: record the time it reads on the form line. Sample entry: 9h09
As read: 3h16
